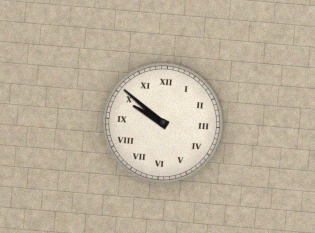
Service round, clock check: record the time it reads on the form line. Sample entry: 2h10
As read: 9h51
